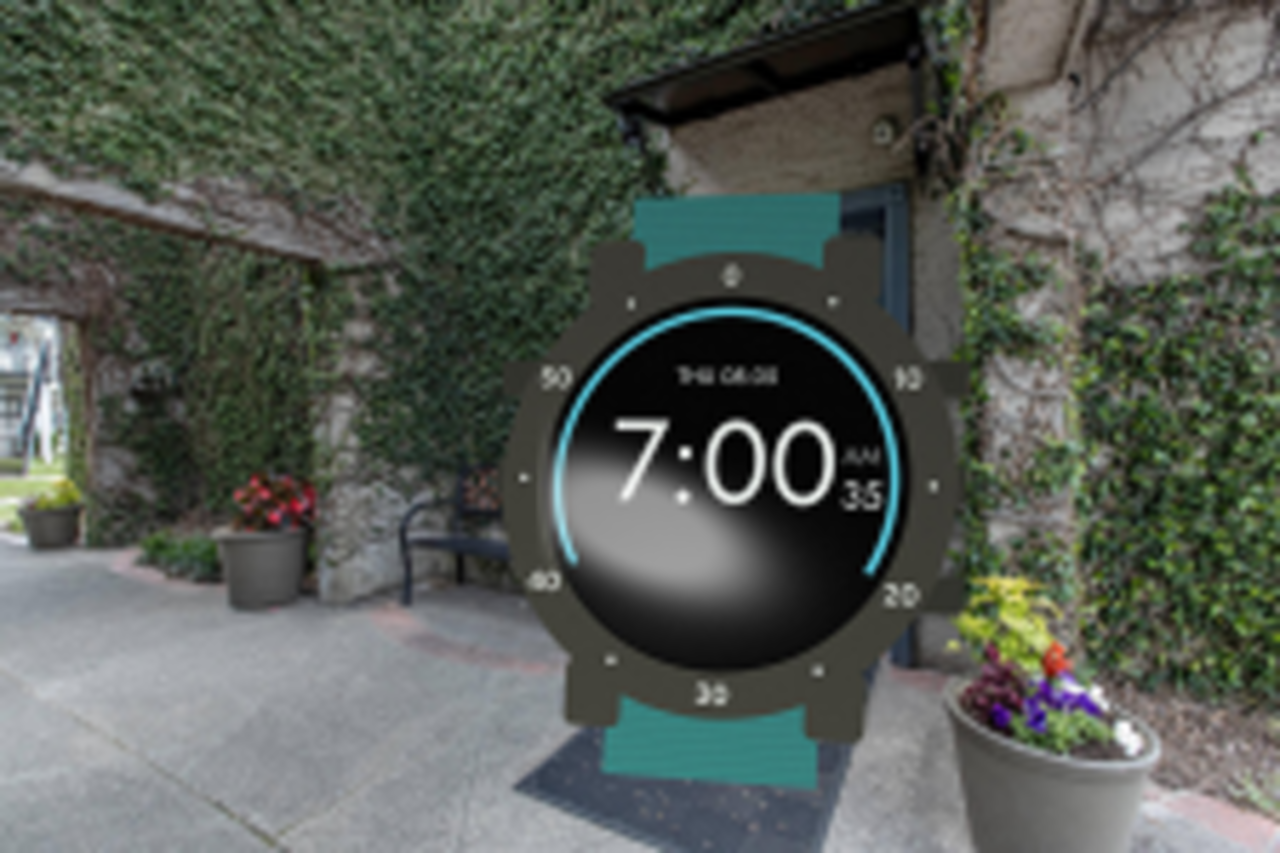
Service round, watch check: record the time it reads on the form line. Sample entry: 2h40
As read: 7h00
